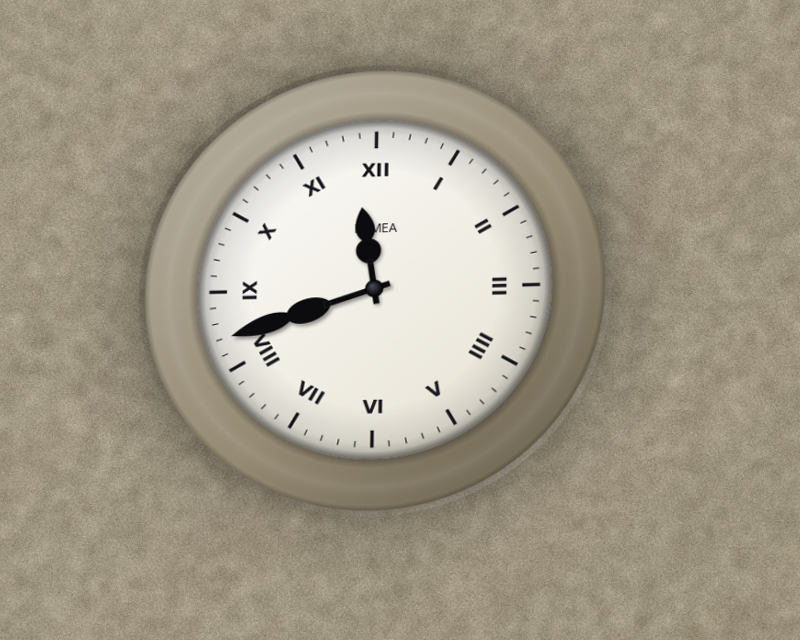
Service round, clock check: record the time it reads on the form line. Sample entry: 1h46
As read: 11h42
